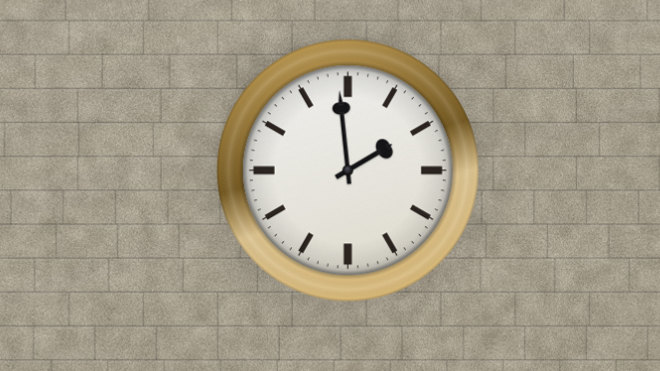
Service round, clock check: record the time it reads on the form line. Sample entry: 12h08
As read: 1h59
